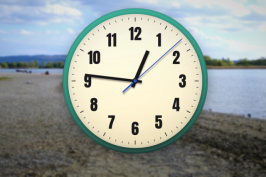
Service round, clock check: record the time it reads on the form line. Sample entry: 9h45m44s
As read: 12h46m08s
